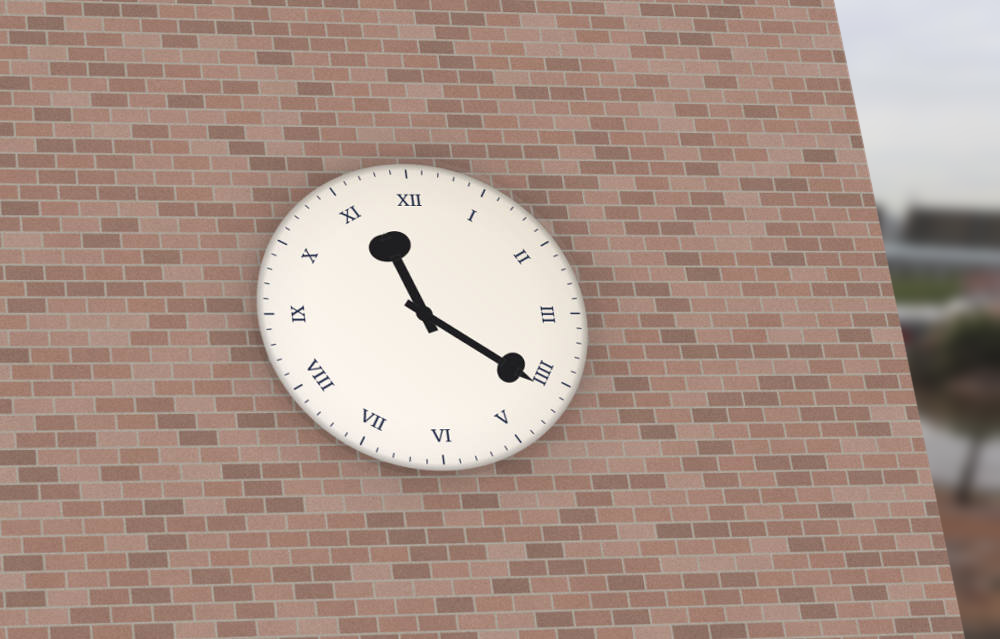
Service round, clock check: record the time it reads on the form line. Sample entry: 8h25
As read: 11h21
